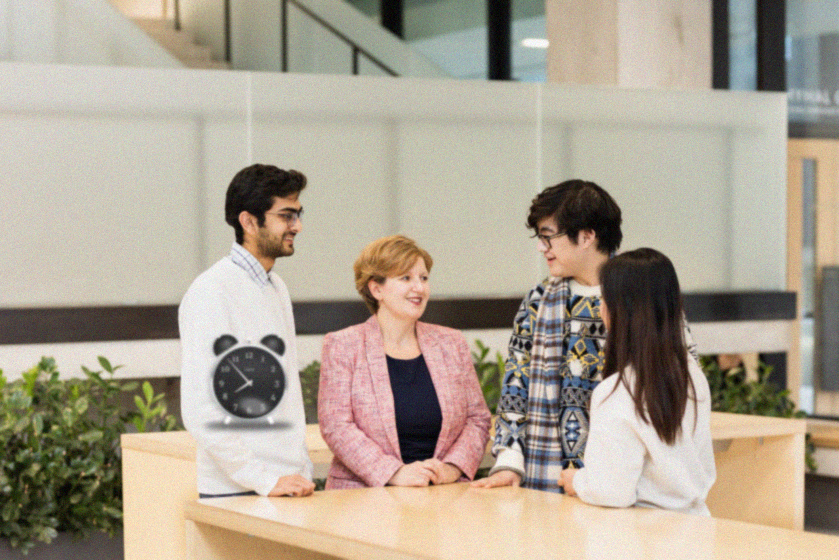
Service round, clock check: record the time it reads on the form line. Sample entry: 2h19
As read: 7h53
